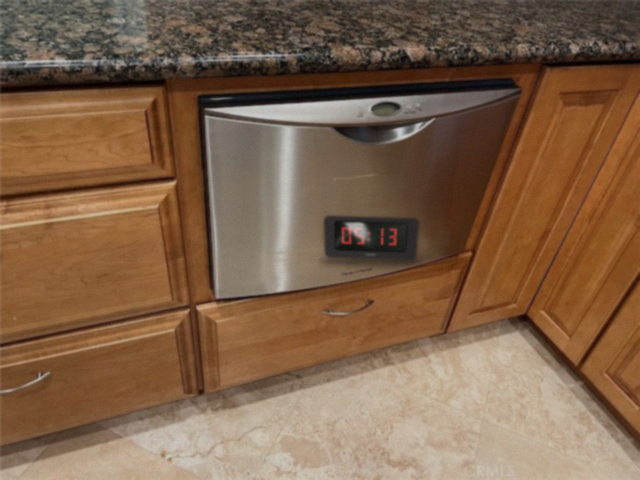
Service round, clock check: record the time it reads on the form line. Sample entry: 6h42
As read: 5h13
